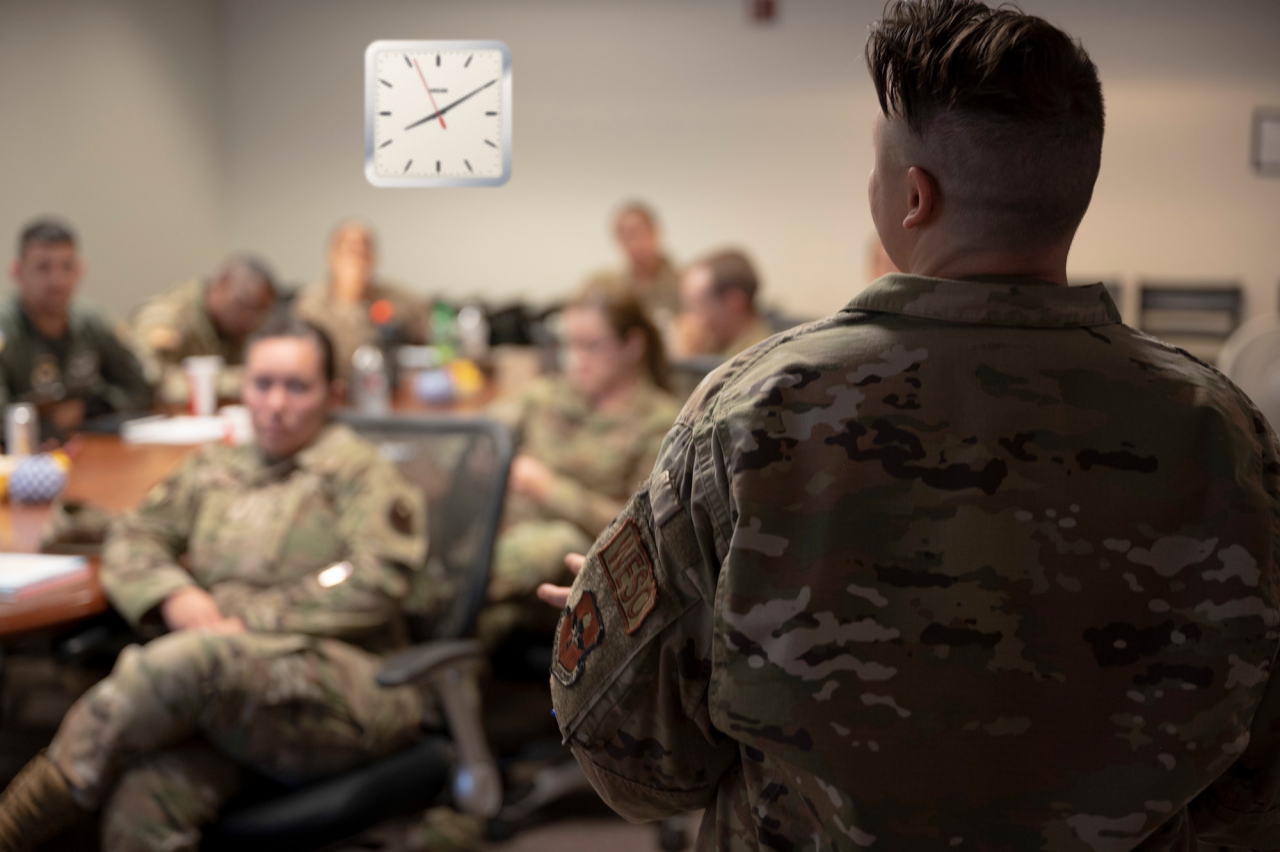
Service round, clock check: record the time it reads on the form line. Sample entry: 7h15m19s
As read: 8h09m56s
